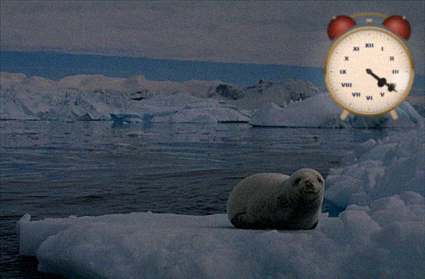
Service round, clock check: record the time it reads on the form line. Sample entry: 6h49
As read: 4h21
